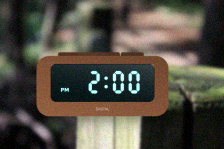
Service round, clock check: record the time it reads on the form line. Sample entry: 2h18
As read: 2h00
